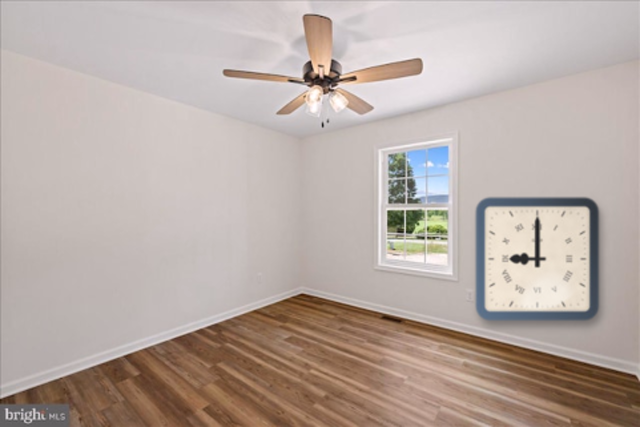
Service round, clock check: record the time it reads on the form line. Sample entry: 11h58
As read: 9h00
